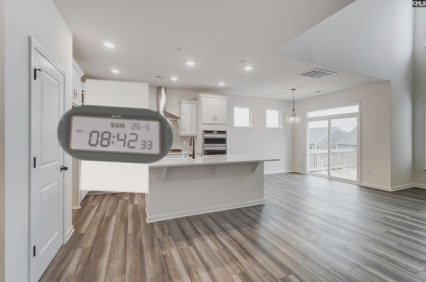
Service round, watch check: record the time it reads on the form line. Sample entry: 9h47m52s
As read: 8h42m33s
